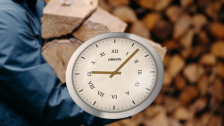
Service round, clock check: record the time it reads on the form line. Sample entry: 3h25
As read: 9h07
